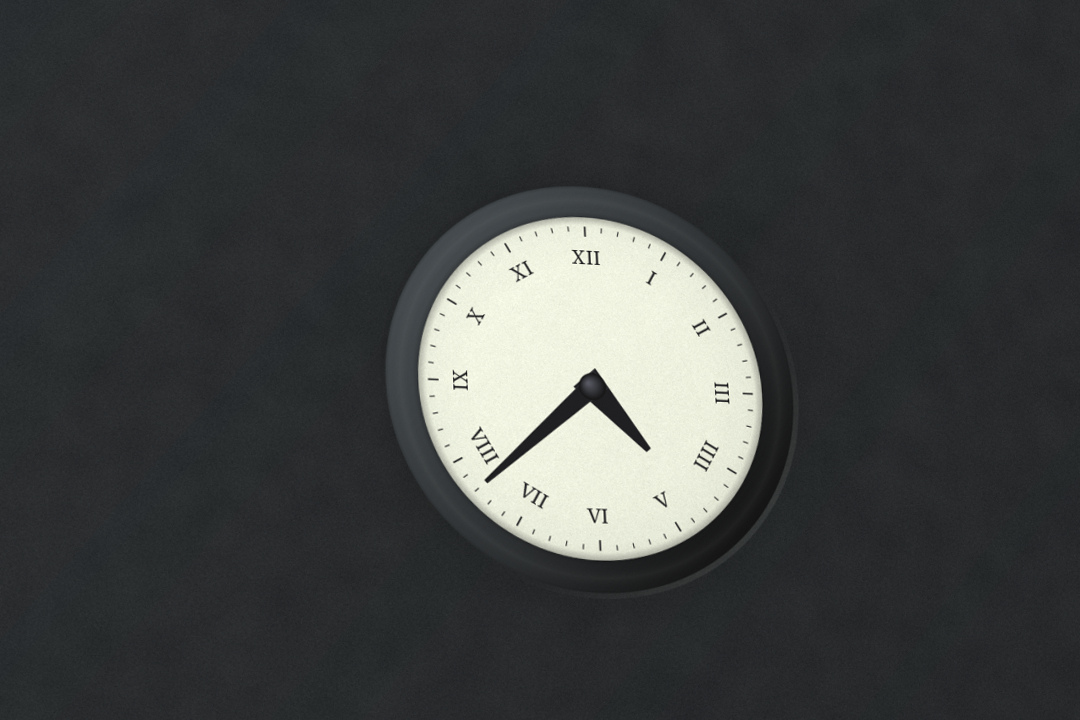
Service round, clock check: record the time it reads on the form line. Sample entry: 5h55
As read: 4h38
